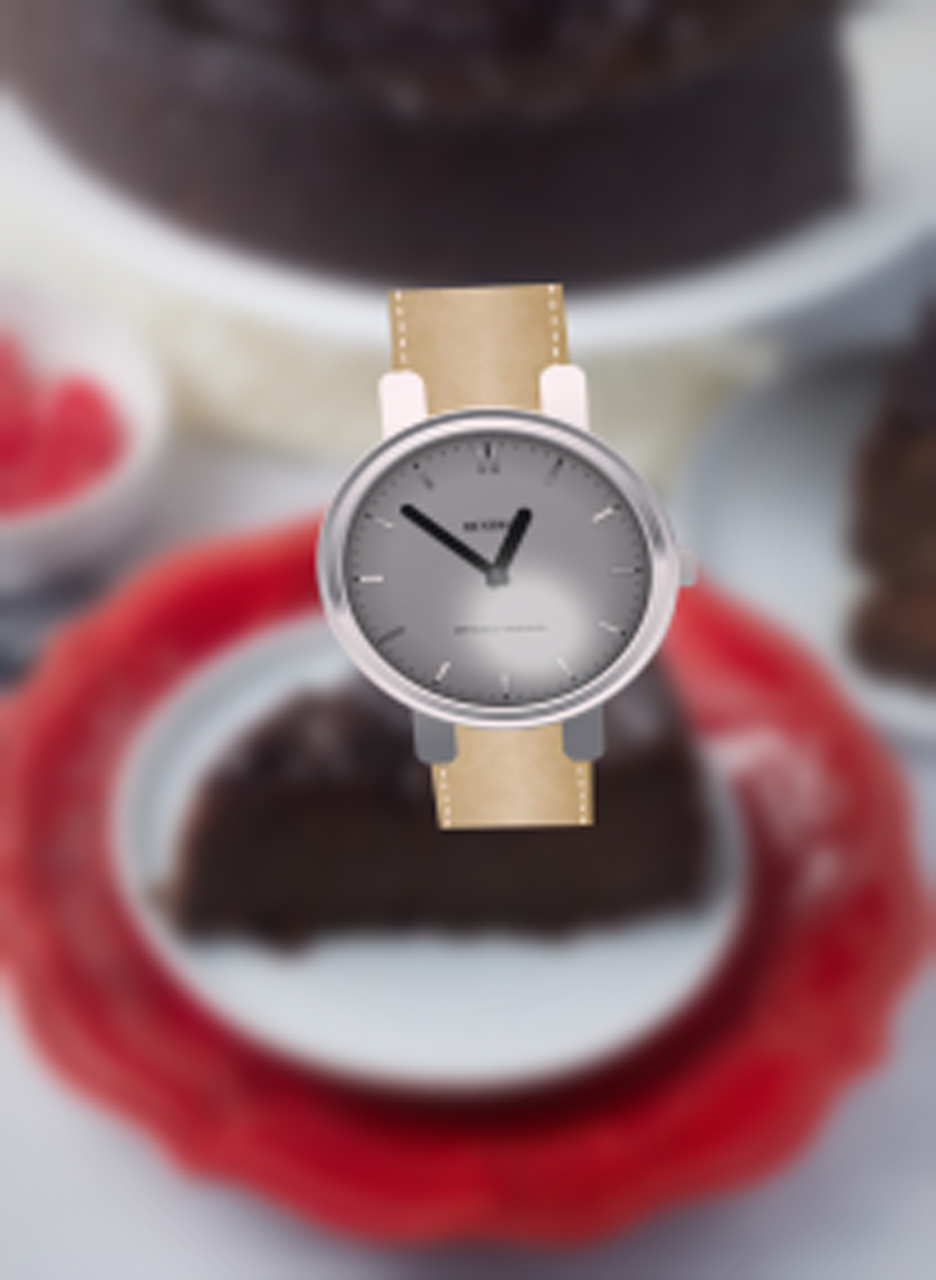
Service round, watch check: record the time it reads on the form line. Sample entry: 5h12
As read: 12h52
